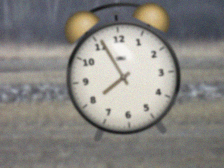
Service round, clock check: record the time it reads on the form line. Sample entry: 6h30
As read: 7h56
